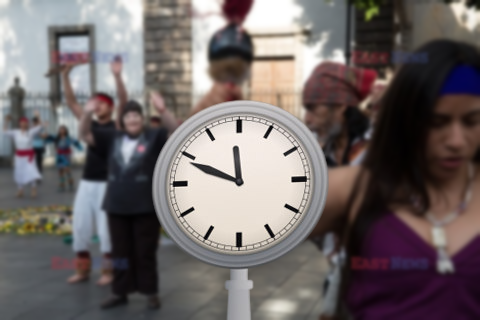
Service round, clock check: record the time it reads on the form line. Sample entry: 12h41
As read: 11h49
